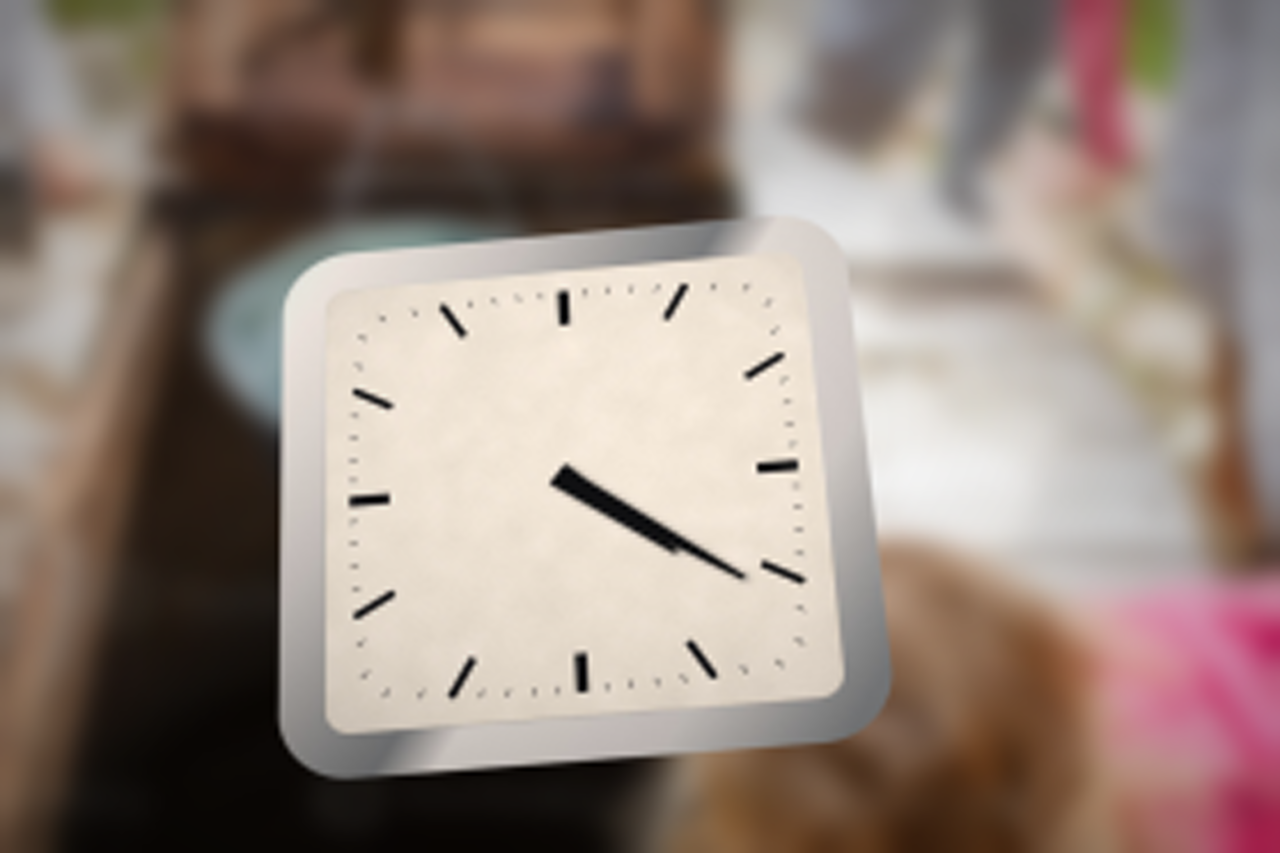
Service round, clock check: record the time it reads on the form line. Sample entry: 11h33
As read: 4h21
